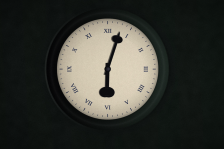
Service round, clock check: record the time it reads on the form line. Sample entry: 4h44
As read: 6h03
